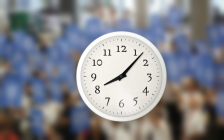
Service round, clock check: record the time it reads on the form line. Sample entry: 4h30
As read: 8h07
